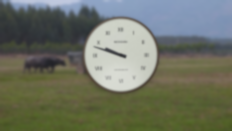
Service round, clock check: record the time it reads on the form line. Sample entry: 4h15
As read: 9h48
